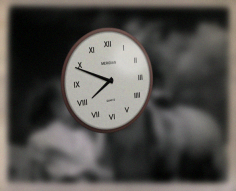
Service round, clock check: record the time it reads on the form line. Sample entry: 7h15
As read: 7h49
